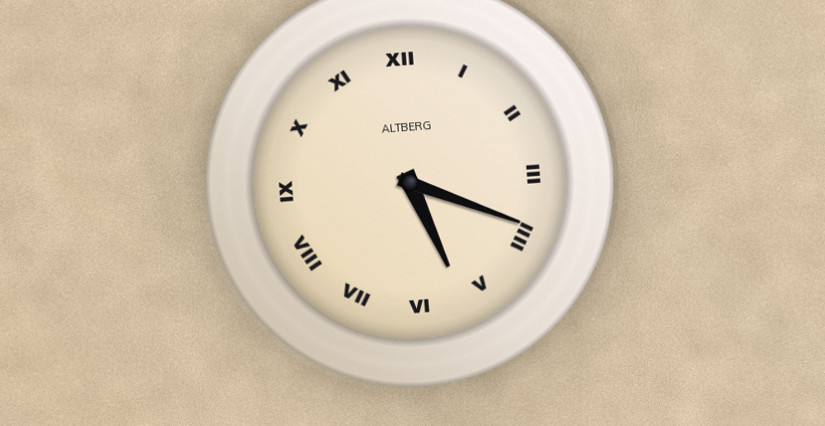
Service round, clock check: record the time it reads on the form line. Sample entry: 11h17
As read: 5h19
